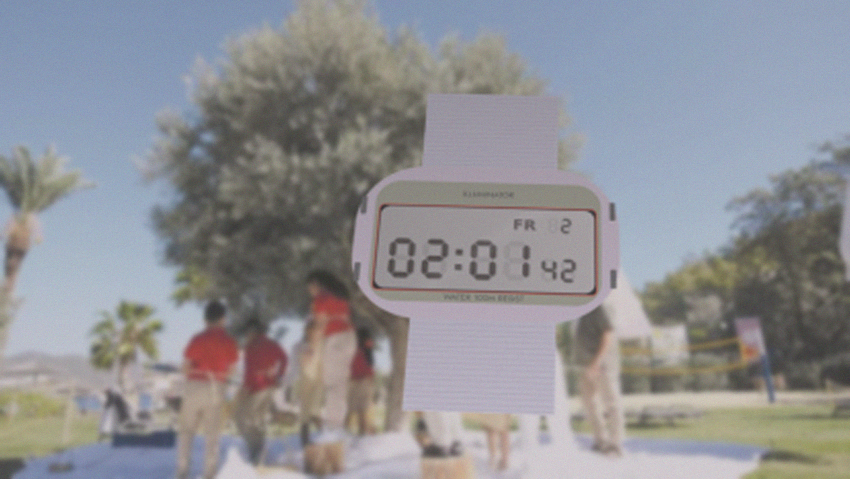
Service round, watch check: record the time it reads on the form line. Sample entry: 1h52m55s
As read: 2h01m42s
